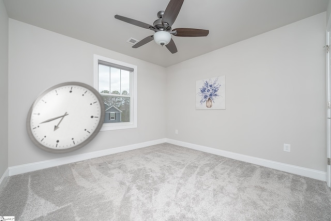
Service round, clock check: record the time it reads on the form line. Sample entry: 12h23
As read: 6h41
